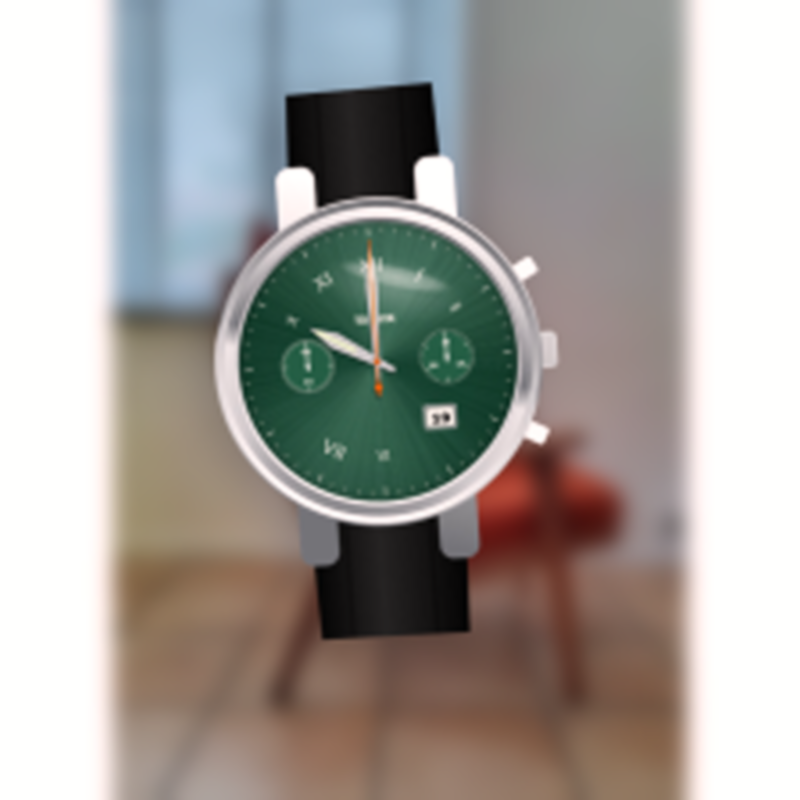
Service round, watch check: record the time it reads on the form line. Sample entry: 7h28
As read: 10h00
